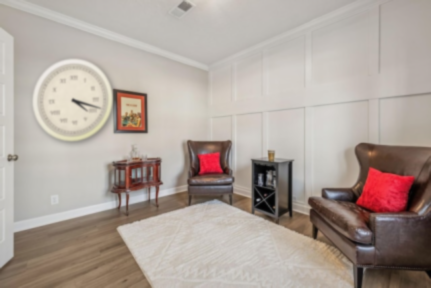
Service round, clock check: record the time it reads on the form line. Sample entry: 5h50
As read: 4h18
